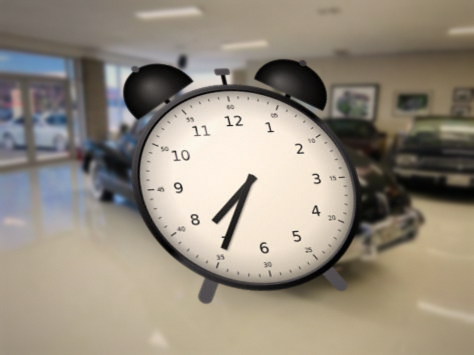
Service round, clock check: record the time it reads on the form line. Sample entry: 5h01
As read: 7h35
